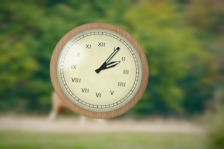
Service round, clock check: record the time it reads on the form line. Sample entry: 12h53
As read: 2h06
